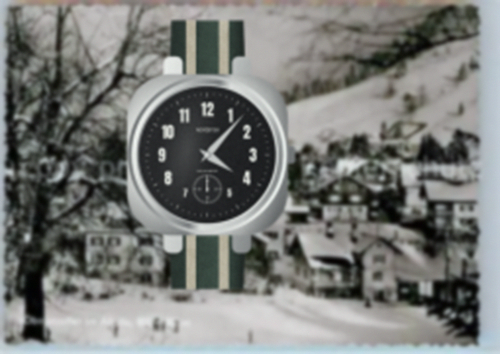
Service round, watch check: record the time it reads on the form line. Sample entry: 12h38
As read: 4h07
